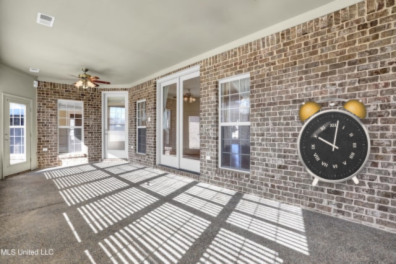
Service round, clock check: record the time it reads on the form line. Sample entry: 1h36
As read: 10h02
